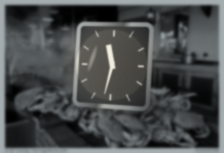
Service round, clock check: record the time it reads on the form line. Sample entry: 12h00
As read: 11h32
